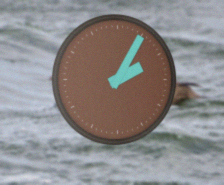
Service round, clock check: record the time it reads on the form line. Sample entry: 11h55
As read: 2h05
